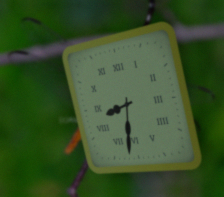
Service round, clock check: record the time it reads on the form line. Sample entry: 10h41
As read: 8h32
